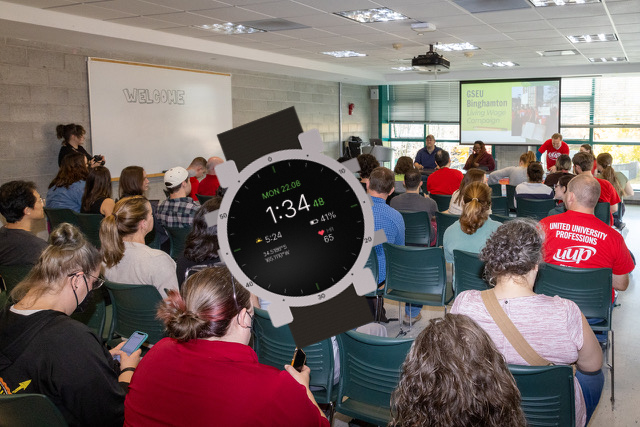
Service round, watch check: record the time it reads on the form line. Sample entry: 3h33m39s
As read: 1h34m48s
